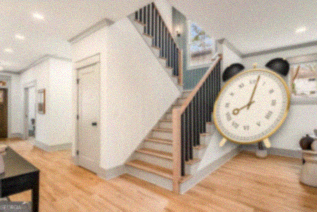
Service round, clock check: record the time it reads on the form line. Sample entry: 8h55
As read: 8h02
